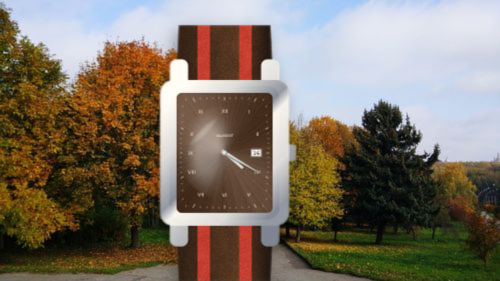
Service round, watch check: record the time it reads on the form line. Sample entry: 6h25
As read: 4h20
